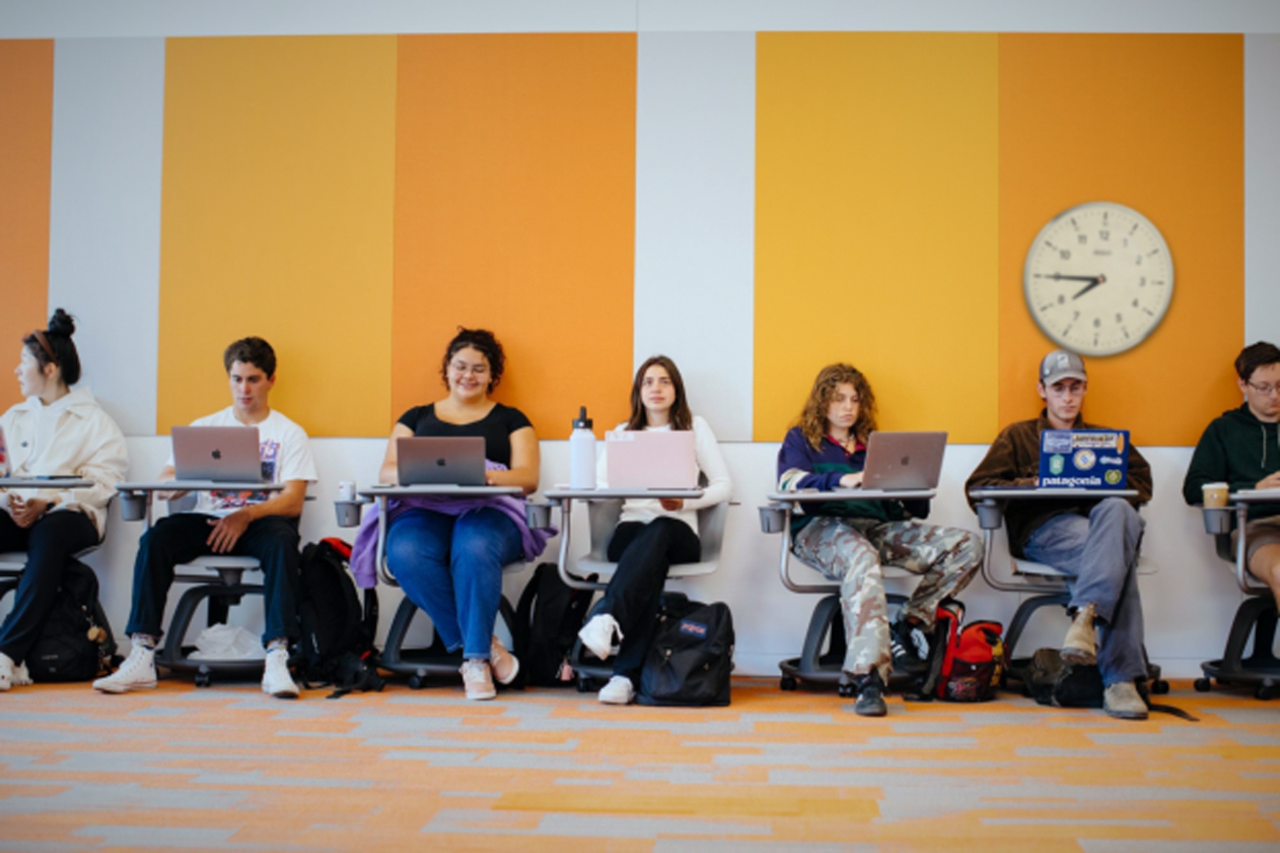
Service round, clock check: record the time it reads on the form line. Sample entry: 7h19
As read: 7h45
